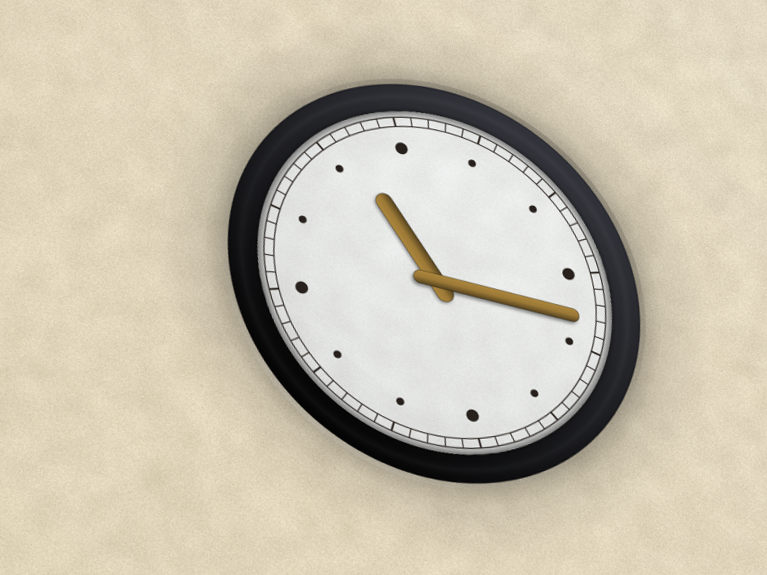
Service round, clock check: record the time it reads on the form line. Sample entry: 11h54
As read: 11h18
